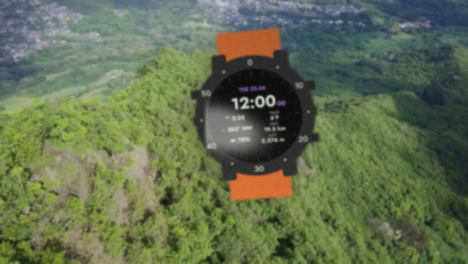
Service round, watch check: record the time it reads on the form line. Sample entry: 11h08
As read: 12h00
